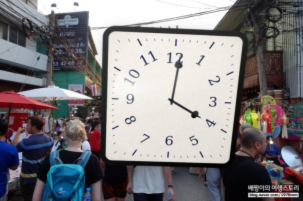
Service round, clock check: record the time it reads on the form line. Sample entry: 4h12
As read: 4h01
